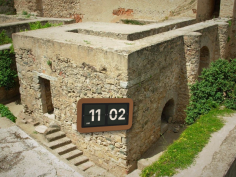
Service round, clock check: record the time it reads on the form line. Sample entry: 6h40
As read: 11h02
